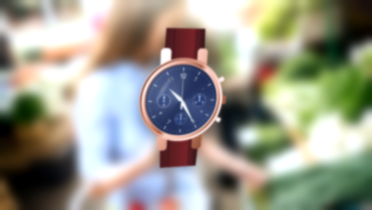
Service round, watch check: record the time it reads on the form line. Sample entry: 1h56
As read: 10h25
